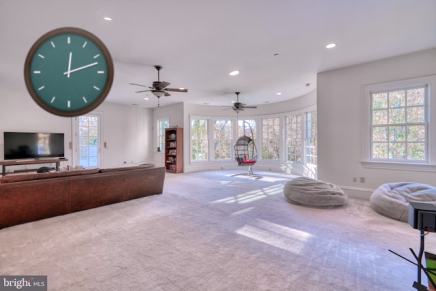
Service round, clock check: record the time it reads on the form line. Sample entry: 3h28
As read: 12h12
